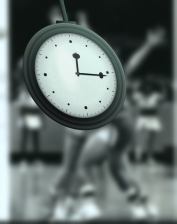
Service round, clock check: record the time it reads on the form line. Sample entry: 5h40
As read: 12h16
